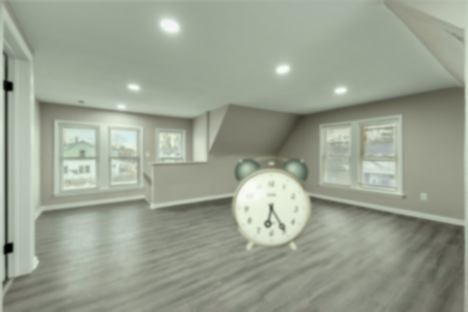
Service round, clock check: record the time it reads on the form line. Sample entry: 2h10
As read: 6h25
